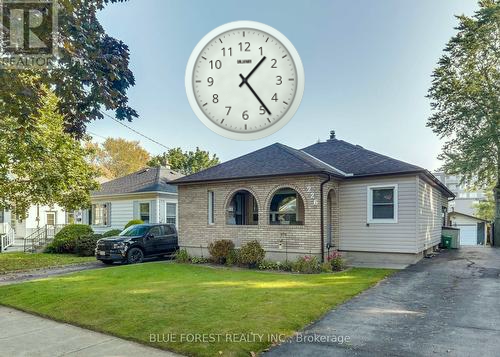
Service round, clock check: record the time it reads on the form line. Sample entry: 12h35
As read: 1h24
